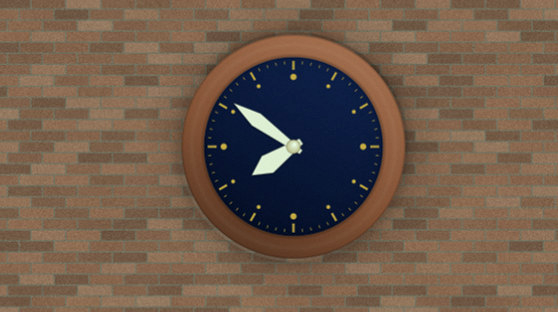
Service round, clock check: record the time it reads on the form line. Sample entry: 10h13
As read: 7h51
